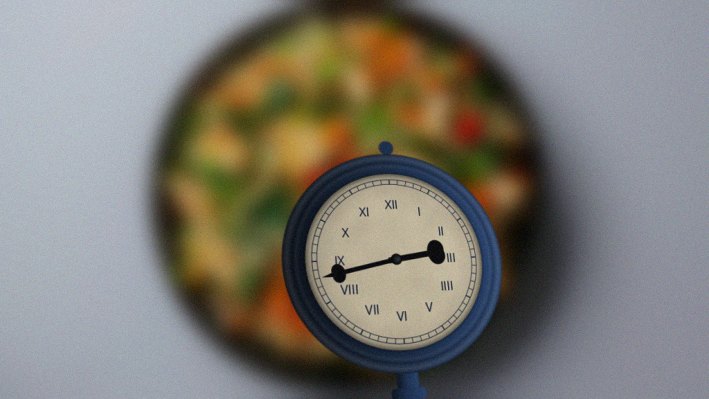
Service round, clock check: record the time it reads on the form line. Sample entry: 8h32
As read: 2h43
